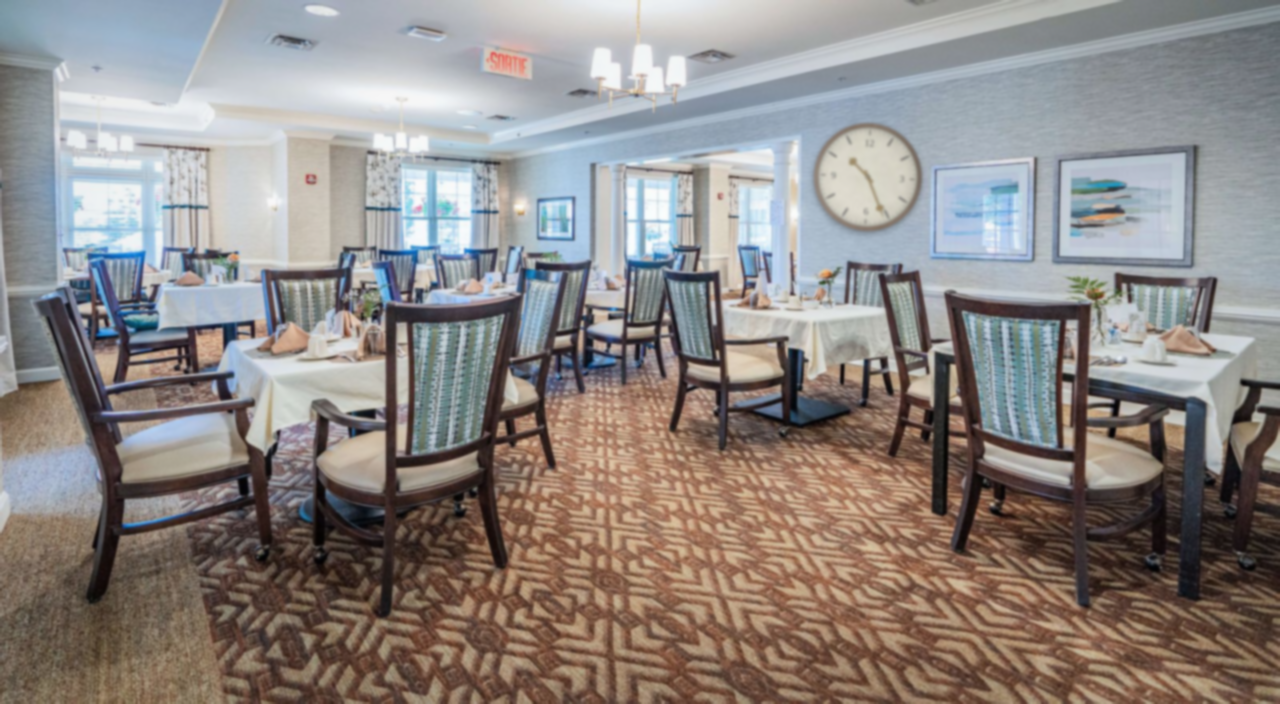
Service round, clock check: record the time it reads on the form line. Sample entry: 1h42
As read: 10h26
